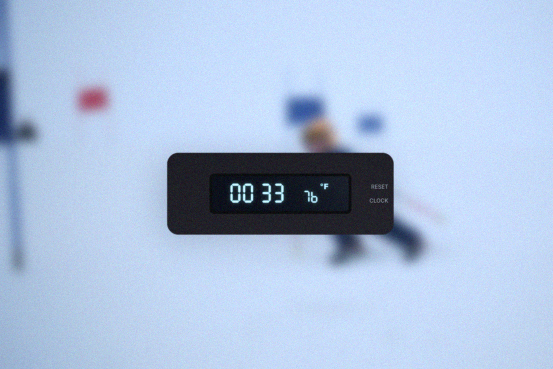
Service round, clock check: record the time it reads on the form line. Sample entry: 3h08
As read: 0h33
